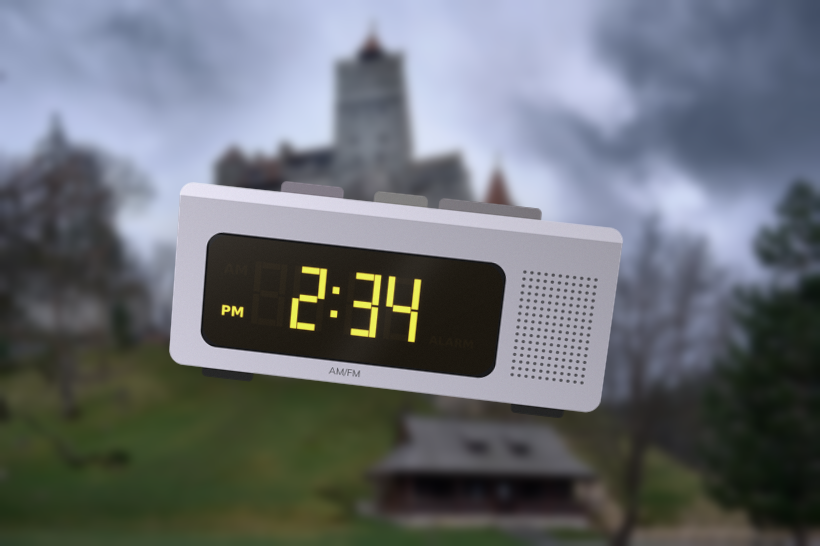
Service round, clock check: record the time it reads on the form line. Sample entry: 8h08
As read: 2h34
